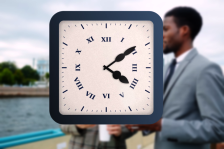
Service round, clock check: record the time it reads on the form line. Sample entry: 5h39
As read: 4h09
